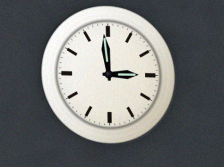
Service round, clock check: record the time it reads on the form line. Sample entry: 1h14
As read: 2h59
